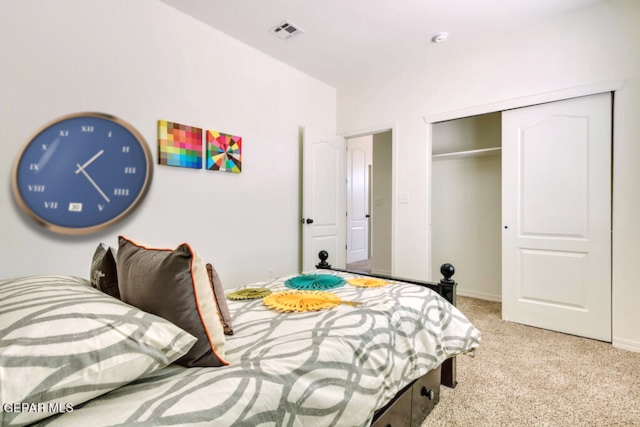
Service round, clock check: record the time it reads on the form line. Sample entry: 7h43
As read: 1h23
